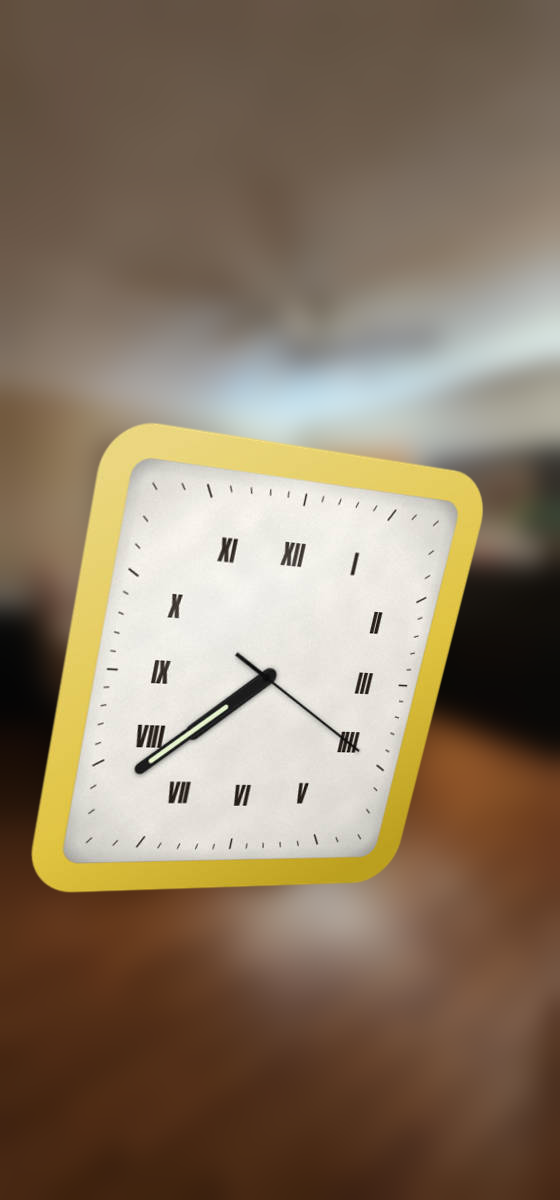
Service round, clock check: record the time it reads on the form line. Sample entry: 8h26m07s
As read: 7h38m20s
